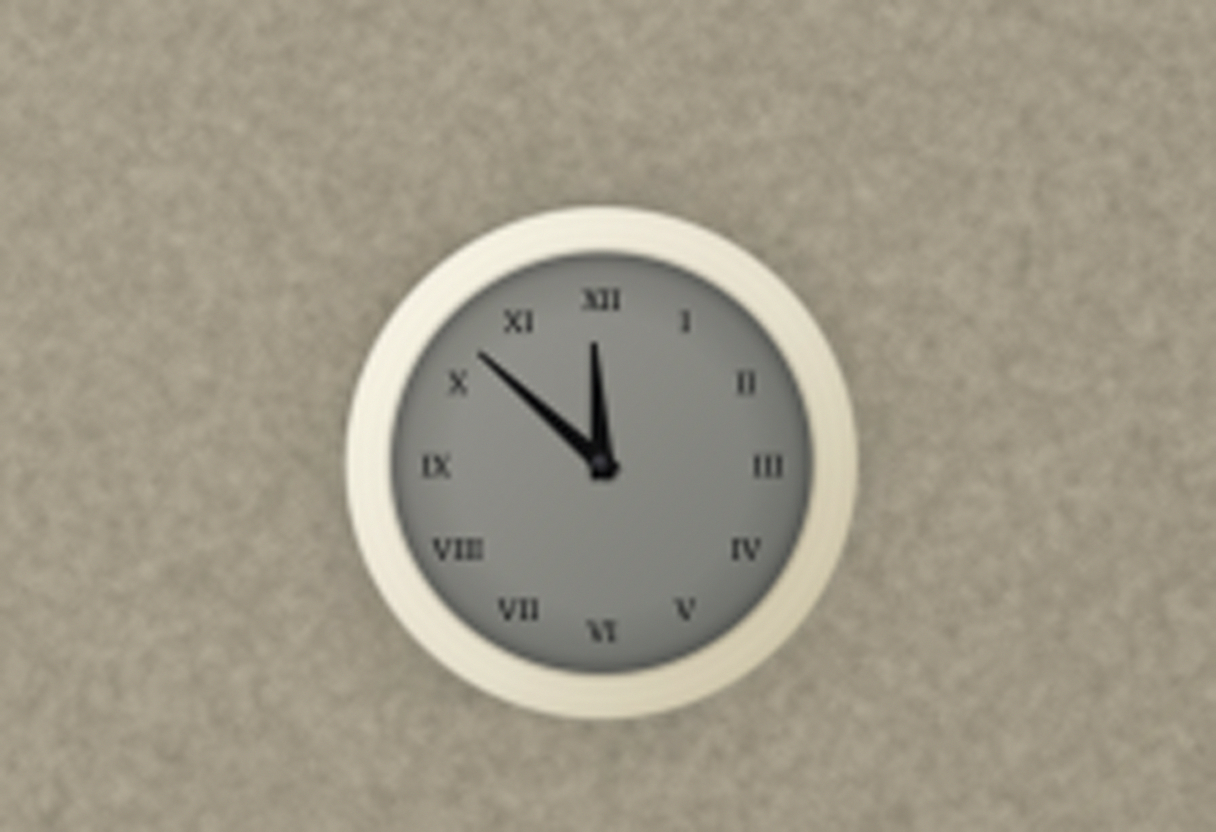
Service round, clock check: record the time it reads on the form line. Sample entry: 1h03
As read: 11h52
